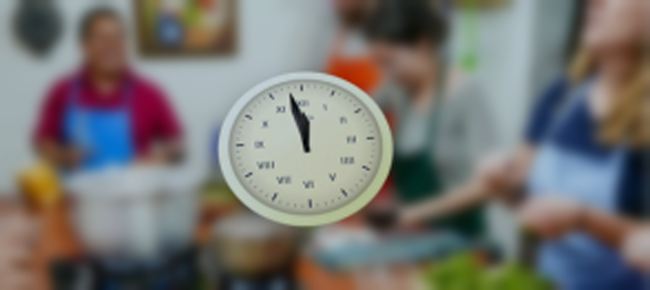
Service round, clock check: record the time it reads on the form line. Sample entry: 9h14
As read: 11h58
